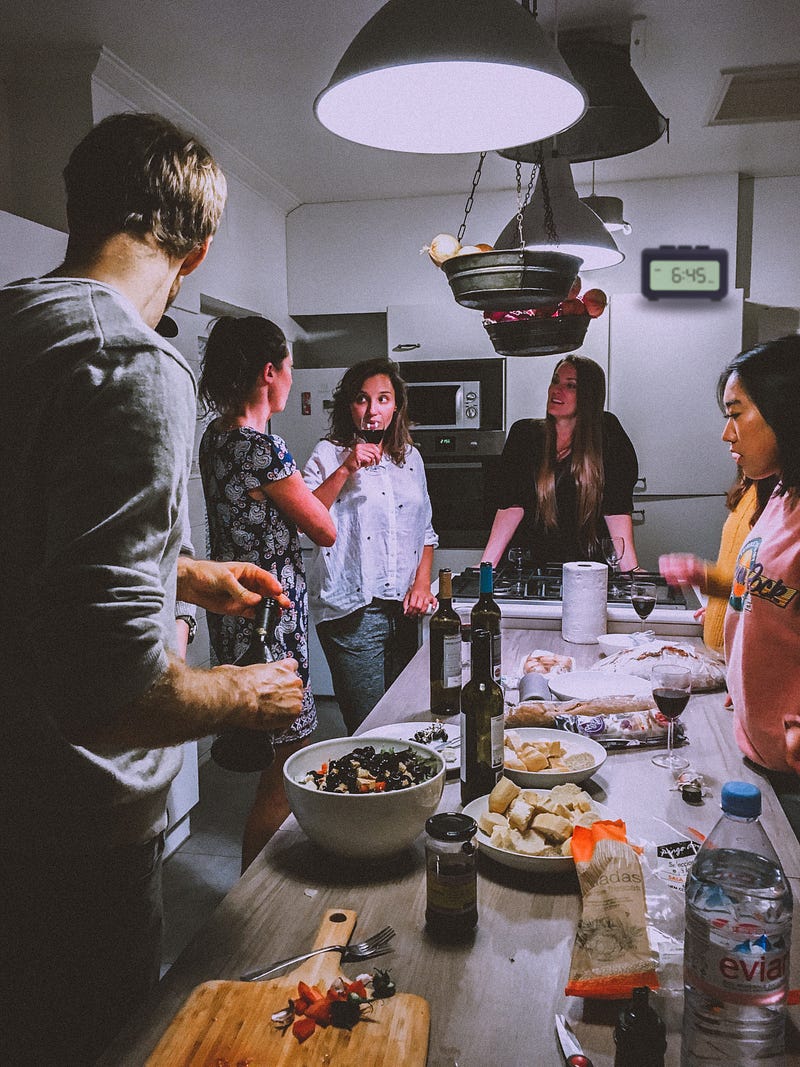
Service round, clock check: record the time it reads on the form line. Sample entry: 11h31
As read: 6h45
